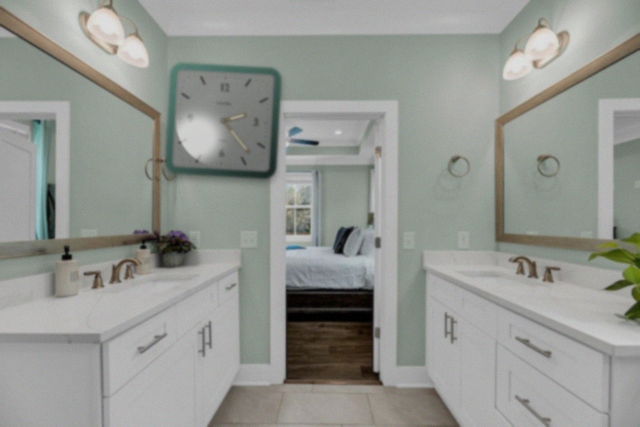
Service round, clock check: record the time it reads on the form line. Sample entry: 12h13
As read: 2h23
